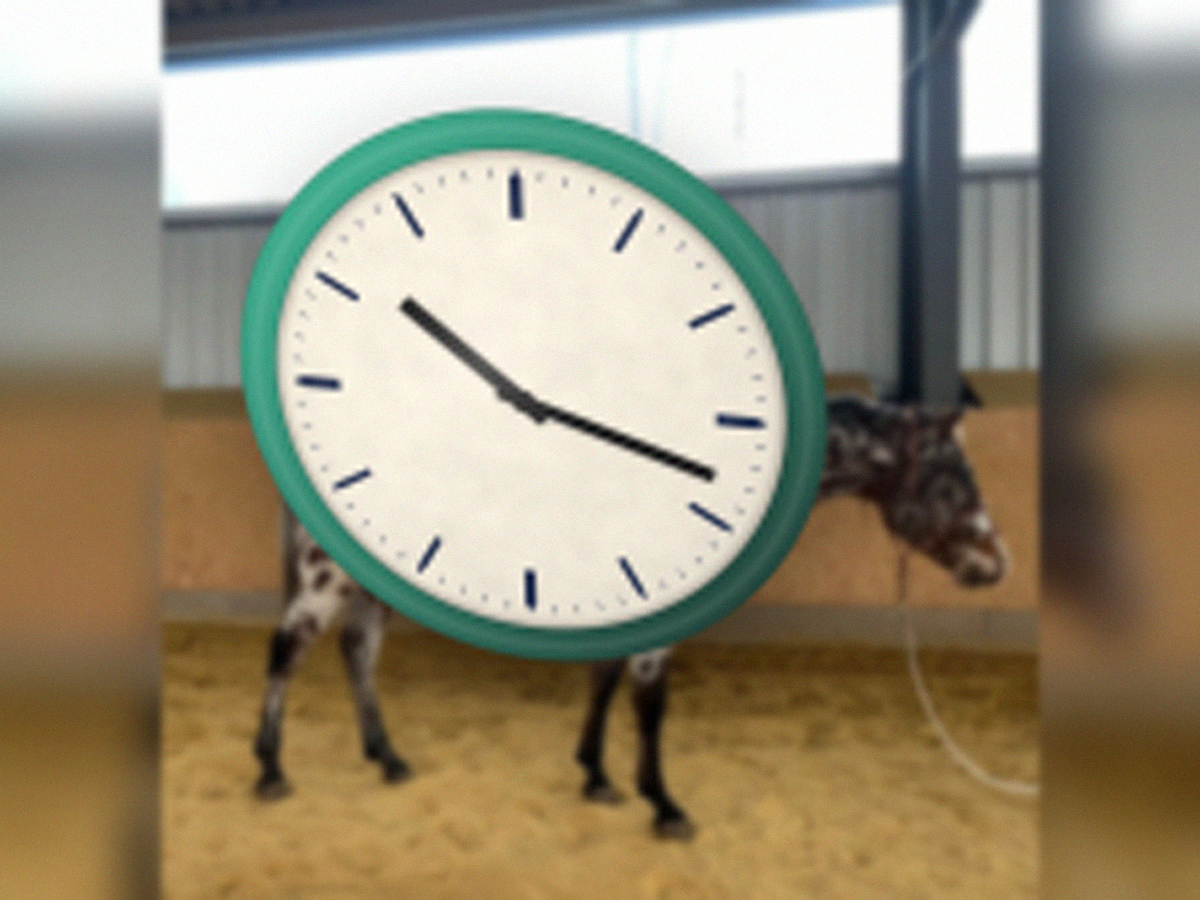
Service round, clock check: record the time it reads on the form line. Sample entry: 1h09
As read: 10h18
